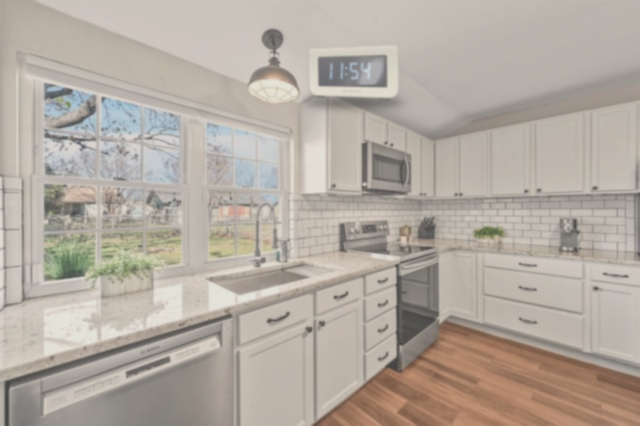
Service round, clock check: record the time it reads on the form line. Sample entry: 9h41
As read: 11h54
